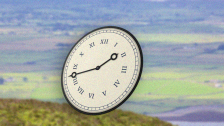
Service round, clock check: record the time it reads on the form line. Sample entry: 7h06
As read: 1h42
